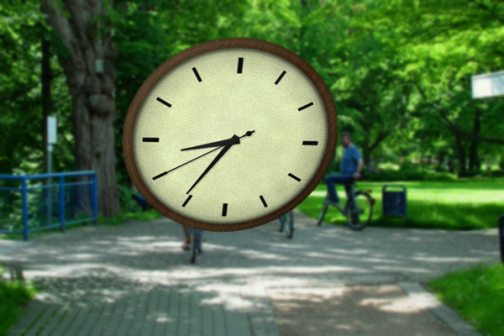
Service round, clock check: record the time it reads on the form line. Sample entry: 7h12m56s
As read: 8h35m40s
